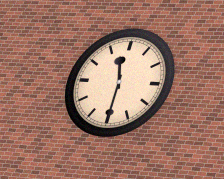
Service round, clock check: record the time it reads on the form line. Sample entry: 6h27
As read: 11h30
